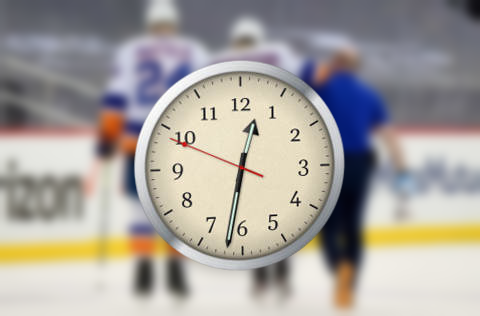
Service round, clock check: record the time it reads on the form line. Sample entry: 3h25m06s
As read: 12h31m49s
